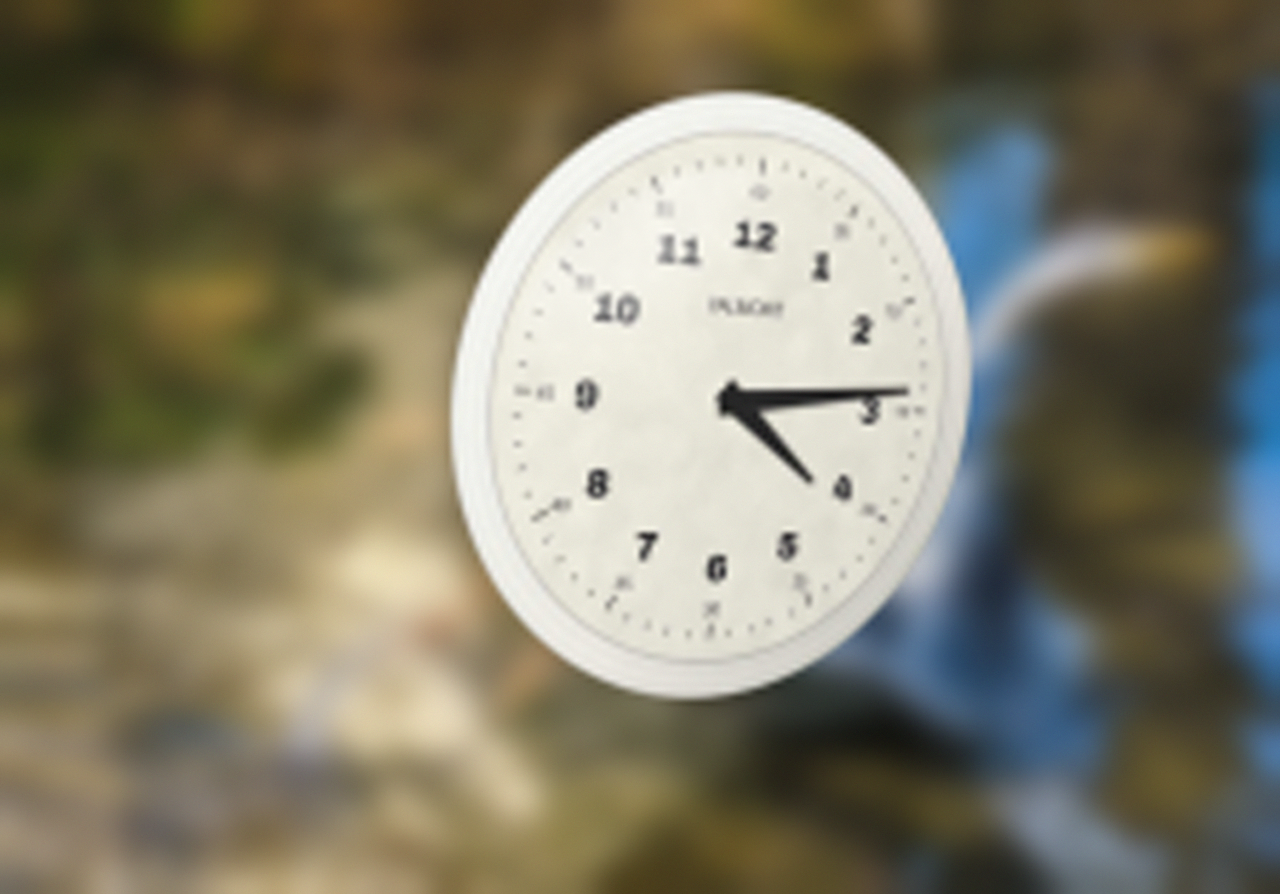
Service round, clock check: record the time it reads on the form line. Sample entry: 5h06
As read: 4h14
